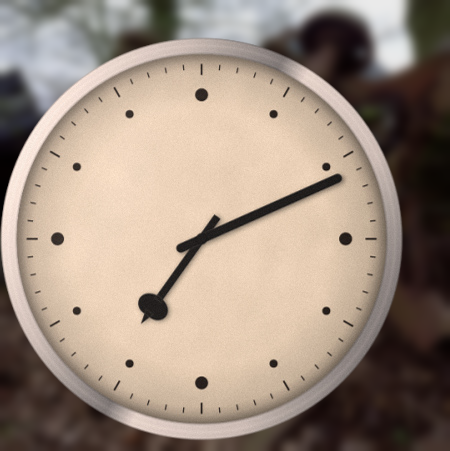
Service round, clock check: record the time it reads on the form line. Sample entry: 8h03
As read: 7h11
